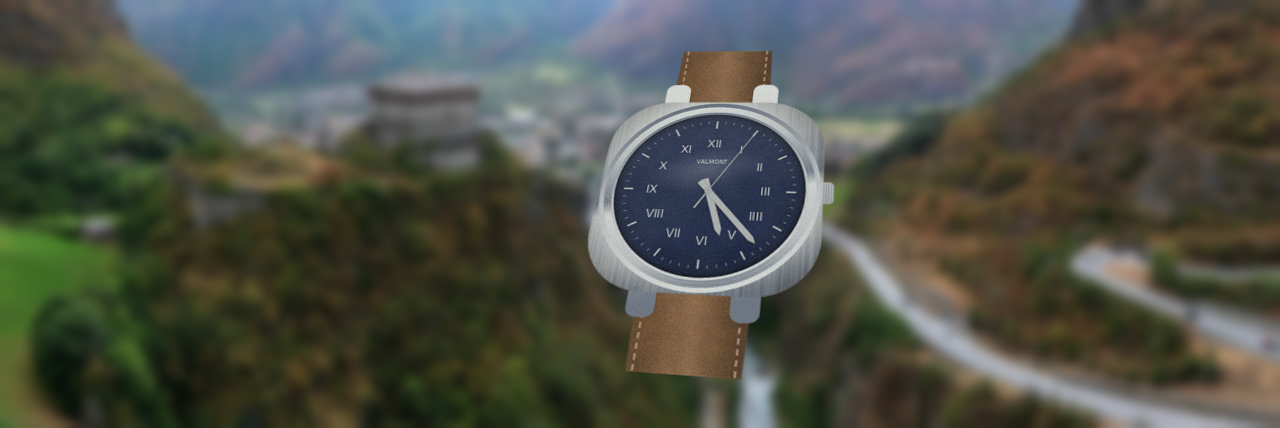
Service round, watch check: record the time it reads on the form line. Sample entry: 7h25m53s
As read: 5h23m05s
